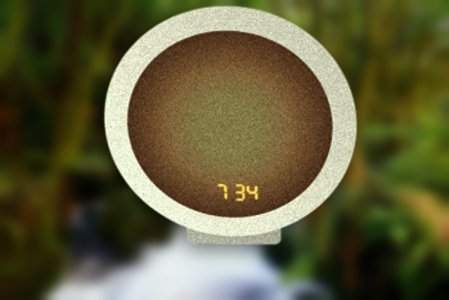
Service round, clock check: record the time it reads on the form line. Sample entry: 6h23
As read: 7h34
